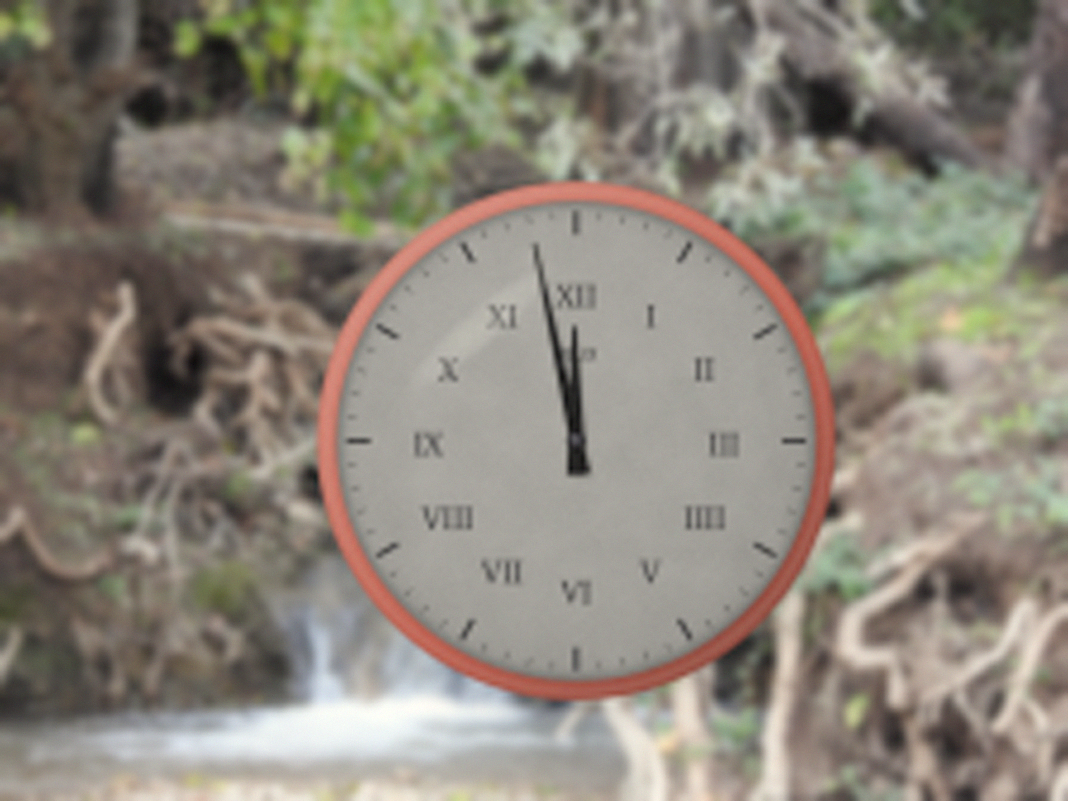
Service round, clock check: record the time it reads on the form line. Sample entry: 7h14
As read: 11h58
